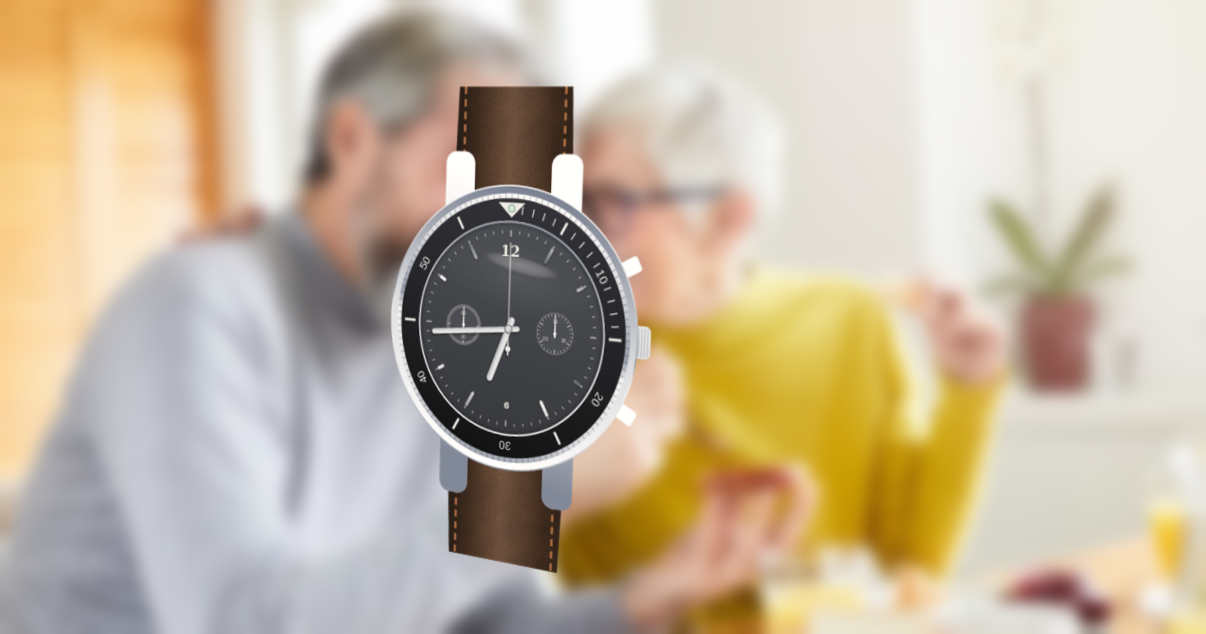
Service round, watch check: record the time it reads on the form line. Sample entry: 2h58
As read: 6h44
